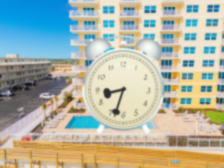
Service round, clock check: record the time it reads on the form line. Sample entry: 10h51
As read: 8h33
